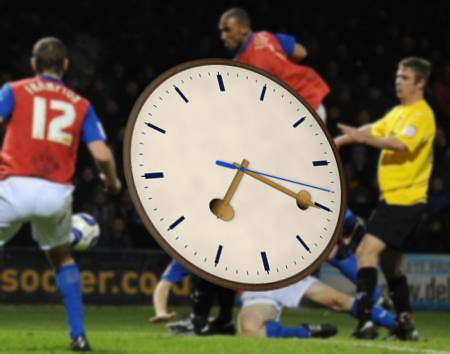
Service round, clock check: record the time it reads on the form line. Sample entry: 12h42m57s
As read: 7h20m18s
